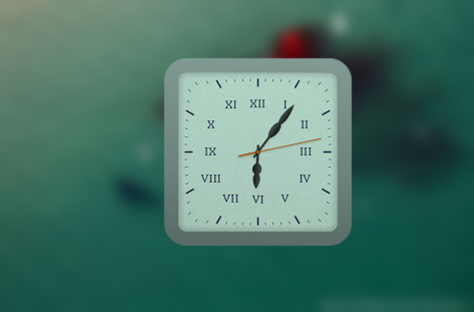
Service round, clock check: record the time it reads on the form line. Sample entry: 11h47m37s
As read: 6h06m13s
